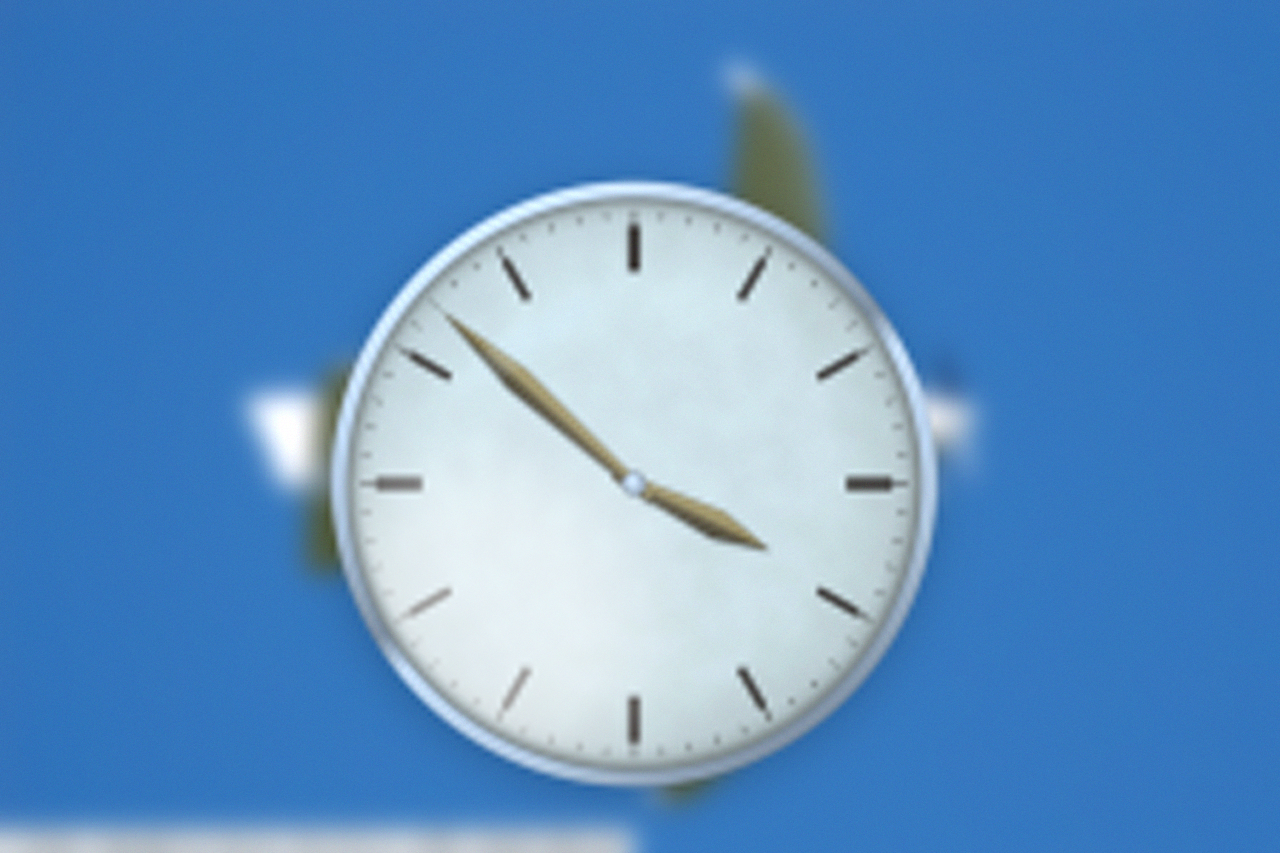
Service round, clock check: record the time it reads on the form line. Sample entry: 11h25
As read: 3h52
